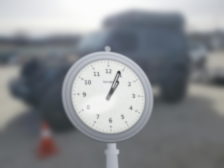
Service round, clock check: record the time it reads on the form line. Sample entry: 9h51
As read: 1h04
